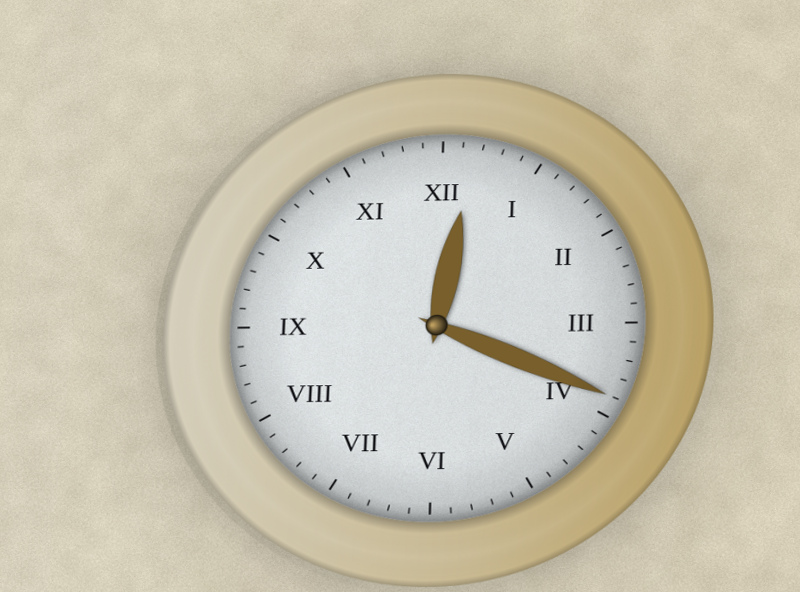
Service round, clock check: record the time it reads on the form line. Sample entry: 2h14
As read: 12h19
